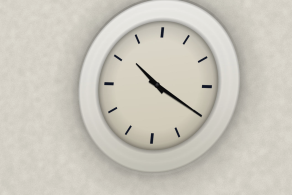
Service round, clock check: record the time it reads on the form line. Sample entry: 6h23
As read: 10h20
